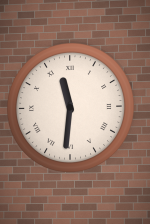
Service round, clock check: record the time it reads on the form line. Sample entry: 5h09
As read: 11h31
